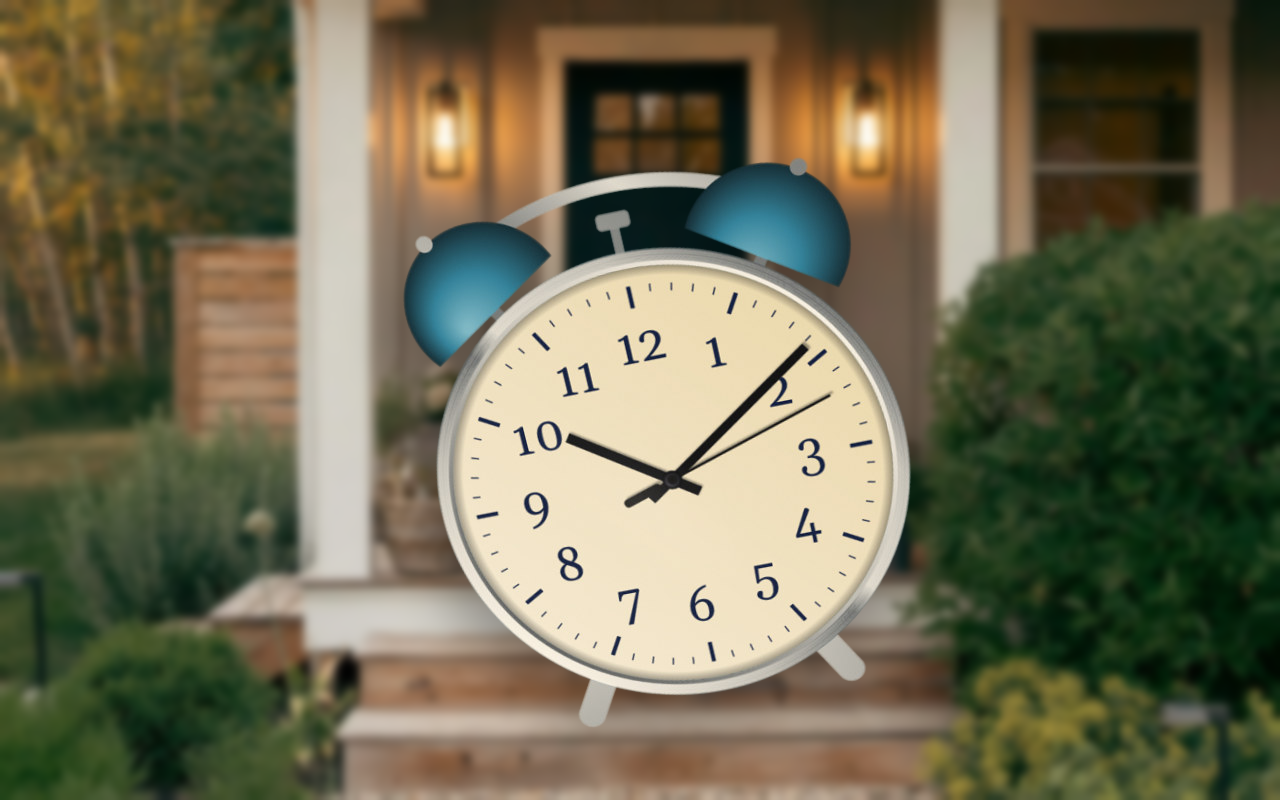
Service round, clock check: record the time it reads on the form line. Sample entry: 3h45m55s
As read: 10h09m12s
